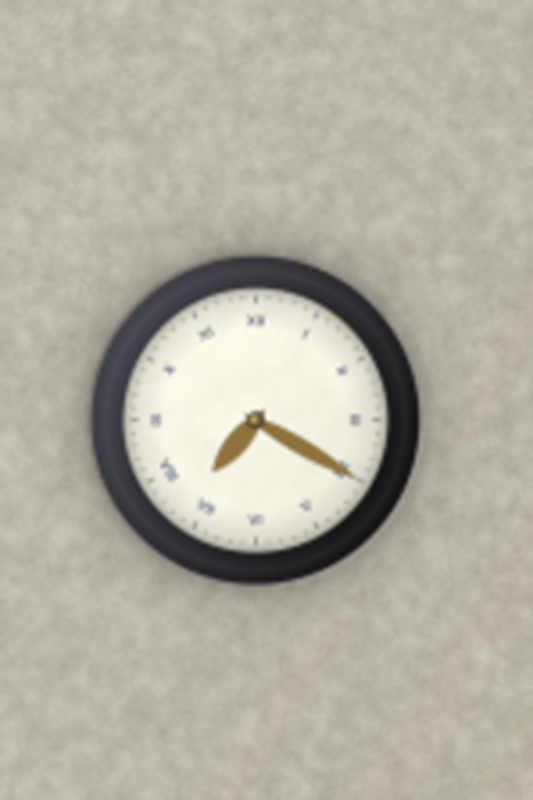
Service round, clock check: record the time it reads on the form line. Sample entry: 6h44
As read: 7h20
